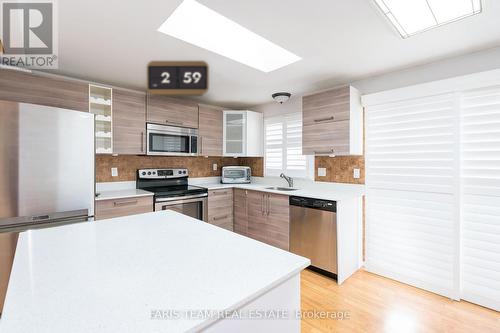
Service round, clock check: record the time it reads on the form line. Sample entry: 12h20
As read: 2h59
